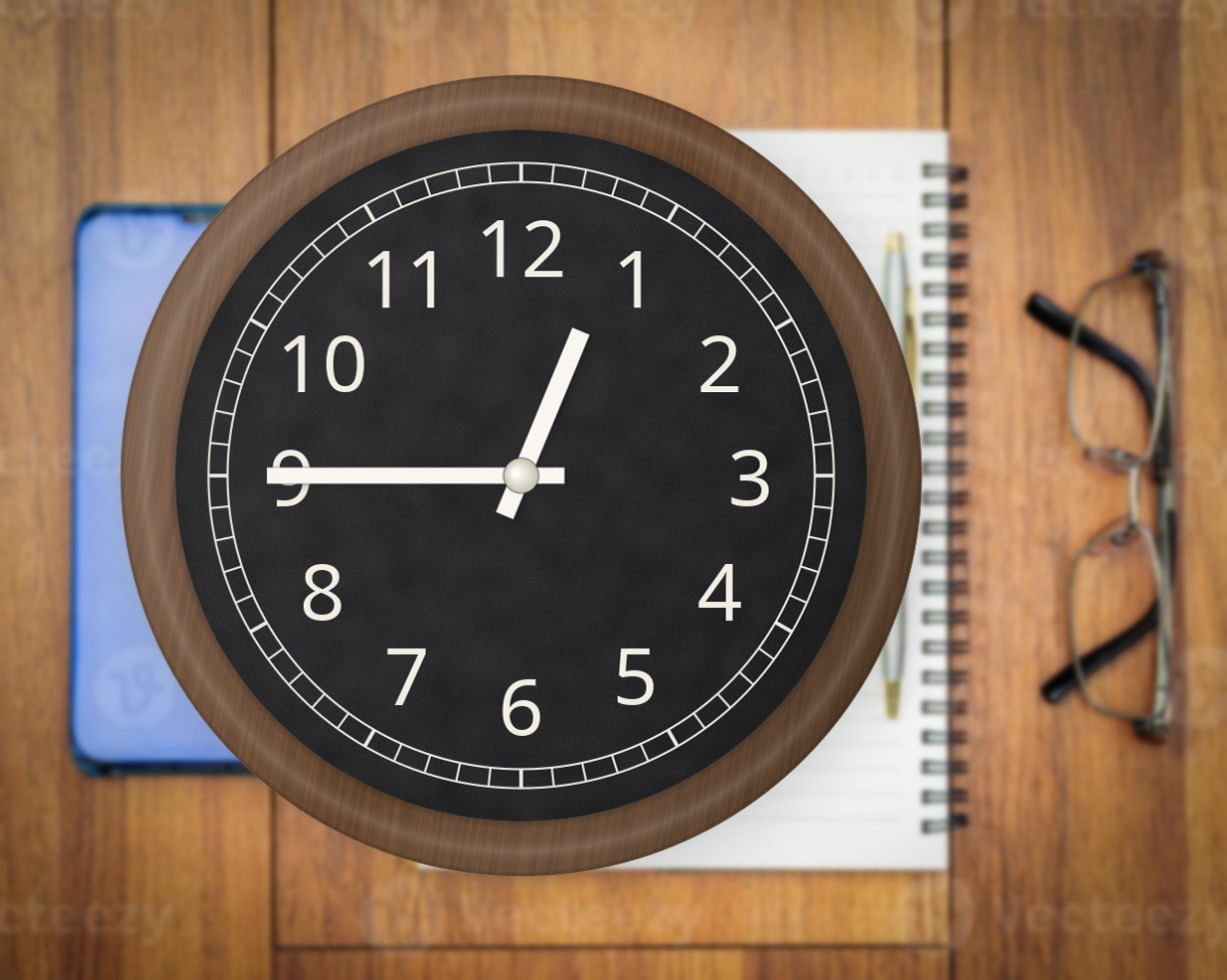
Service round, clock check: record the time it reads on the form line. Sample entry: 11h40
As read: 12h45
